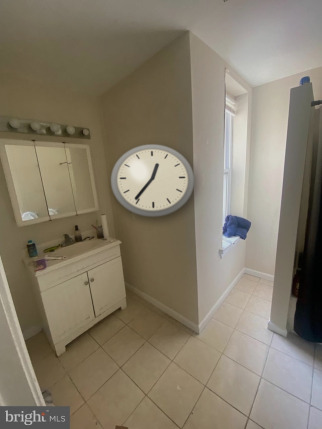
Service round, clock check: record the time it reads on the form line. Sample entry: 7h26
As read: 12h36
